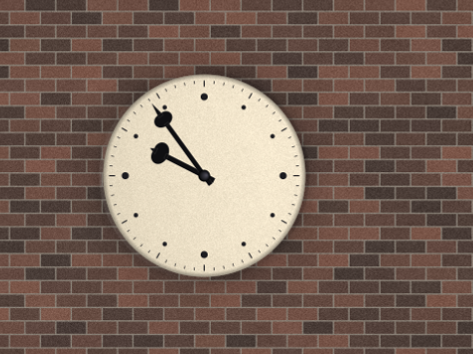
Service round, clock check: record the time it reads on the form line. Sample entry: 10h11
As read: 9h54
